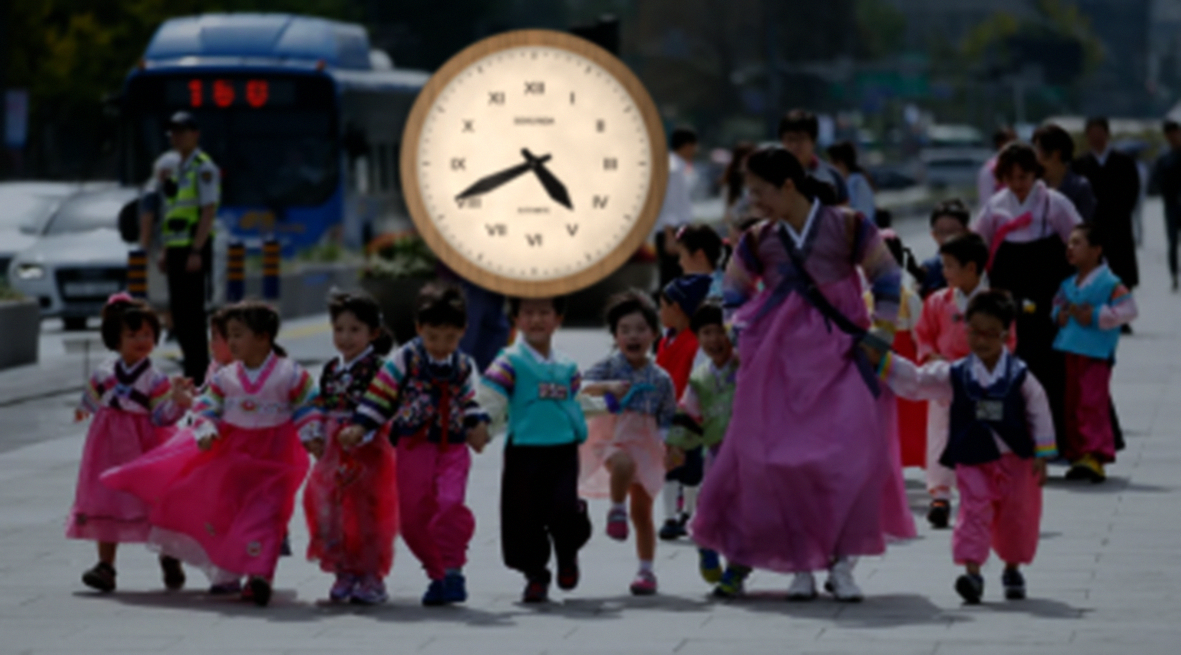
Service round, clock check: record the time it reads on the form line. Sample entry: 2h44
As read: 4h41
